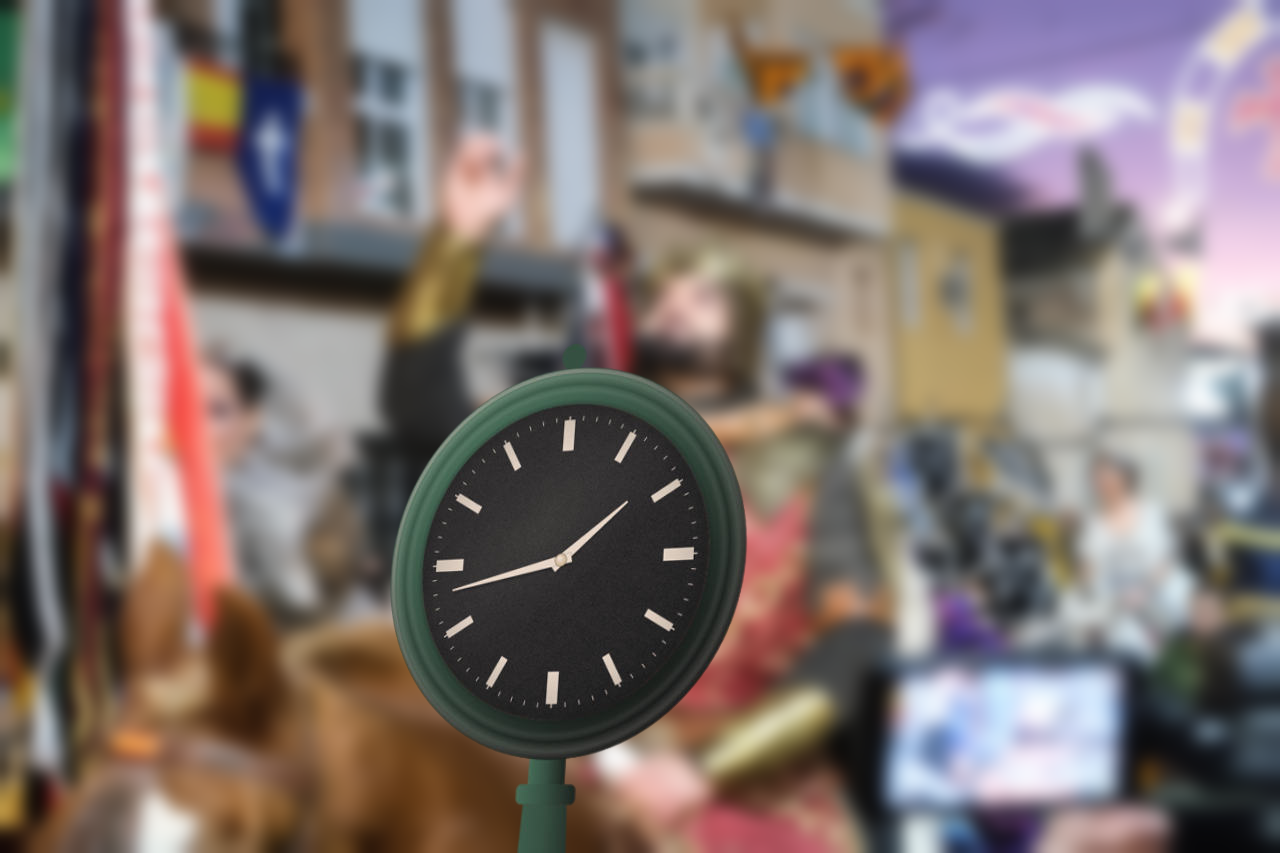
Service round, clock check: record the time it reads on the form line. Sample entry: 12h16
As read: 1h43
